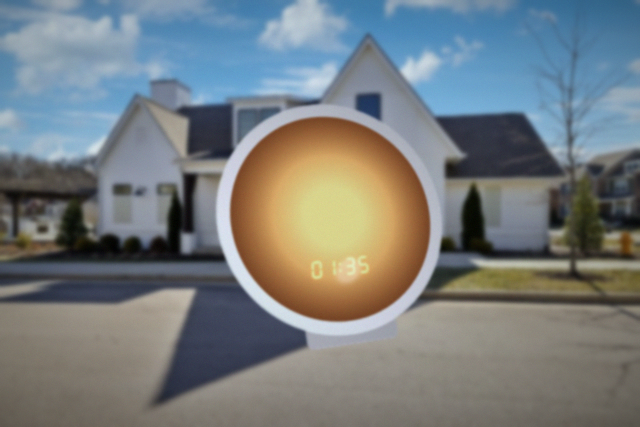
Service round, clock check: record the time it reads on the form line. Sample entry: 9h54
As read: 1h35
